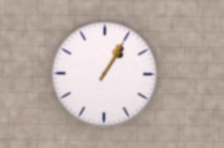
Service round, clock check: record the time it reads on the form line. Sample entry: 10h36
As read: 1h05
